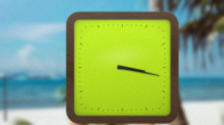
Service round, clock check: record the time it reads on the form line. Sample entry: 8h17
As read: 3h17
